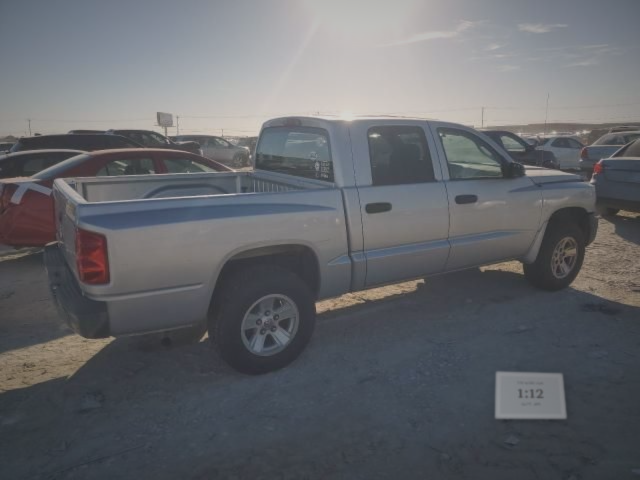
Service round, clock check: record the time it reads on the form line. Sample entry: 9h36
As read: 1h12
